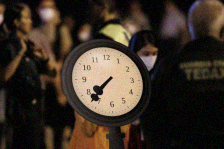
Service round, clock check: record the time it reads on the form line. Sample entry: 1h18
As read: 7h37
